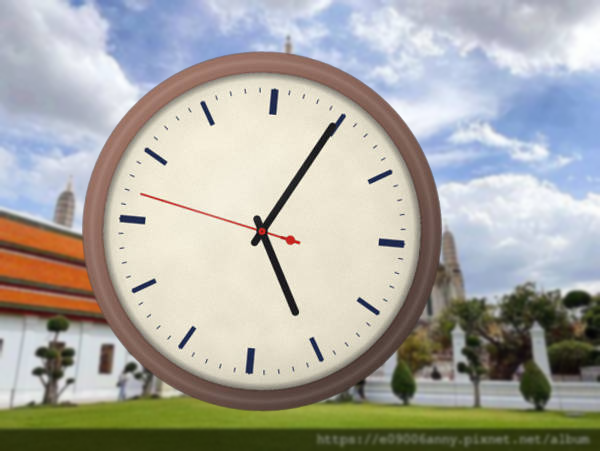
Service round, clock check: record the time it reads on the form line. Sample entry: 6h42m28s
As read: 5h04m47s
